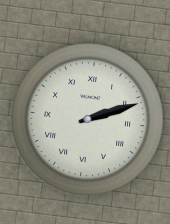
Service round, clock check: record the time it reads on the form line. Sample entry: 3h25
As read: 2h11
